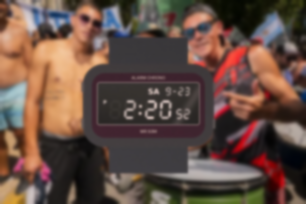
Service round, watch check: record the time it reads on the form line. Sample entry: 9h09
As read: 2h20
